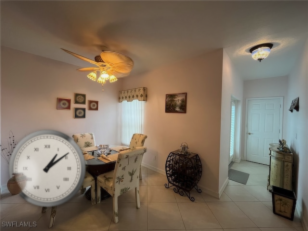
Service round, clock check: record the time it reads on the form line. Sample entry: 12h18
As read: 1h09
